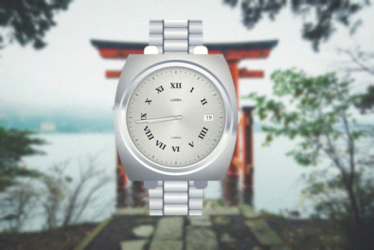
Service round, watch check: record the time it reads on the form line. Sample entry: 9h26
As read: 8h44
